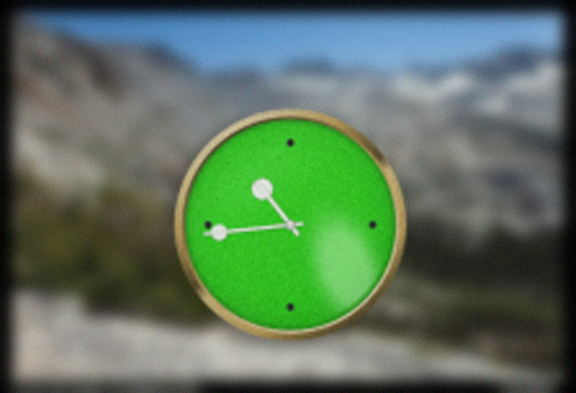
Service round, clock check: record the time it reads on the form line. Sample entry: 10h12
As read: 10h44
